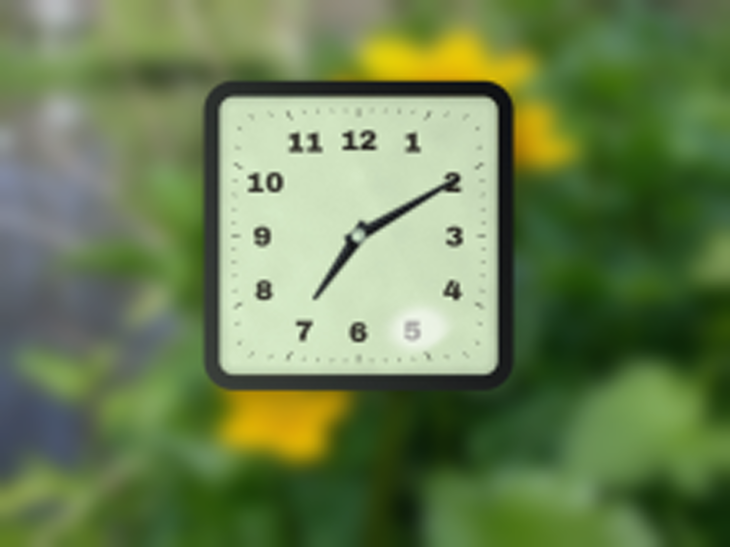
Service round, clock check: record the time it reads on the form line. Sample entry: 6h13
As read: 7h10
